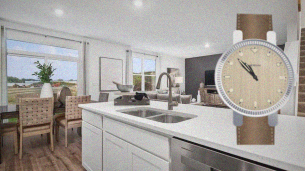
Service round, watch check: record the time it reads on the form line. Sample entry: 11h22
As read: 10h53
